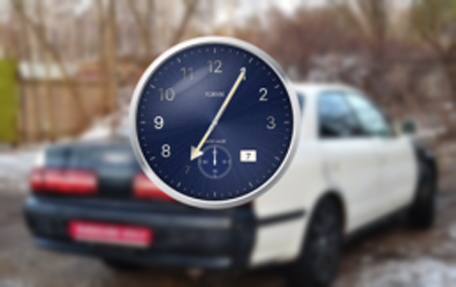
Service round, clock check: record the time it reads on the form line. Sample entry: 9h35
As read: 7h05
